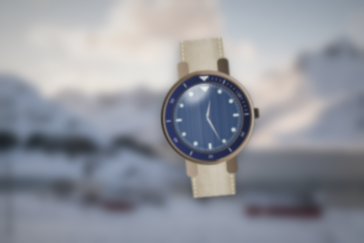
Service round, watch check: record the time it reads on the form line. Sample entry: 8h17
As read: 12h26
